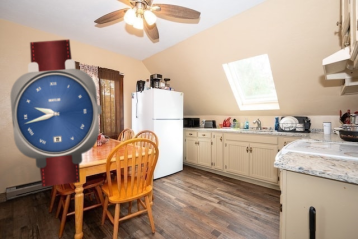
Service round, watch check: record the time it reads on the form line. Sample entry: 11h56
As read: 9h43
